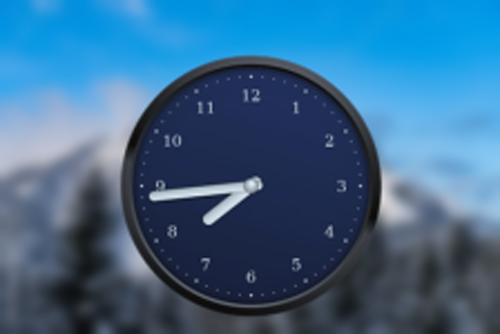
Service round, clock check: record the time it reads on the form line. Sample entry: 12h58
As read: 7h44
